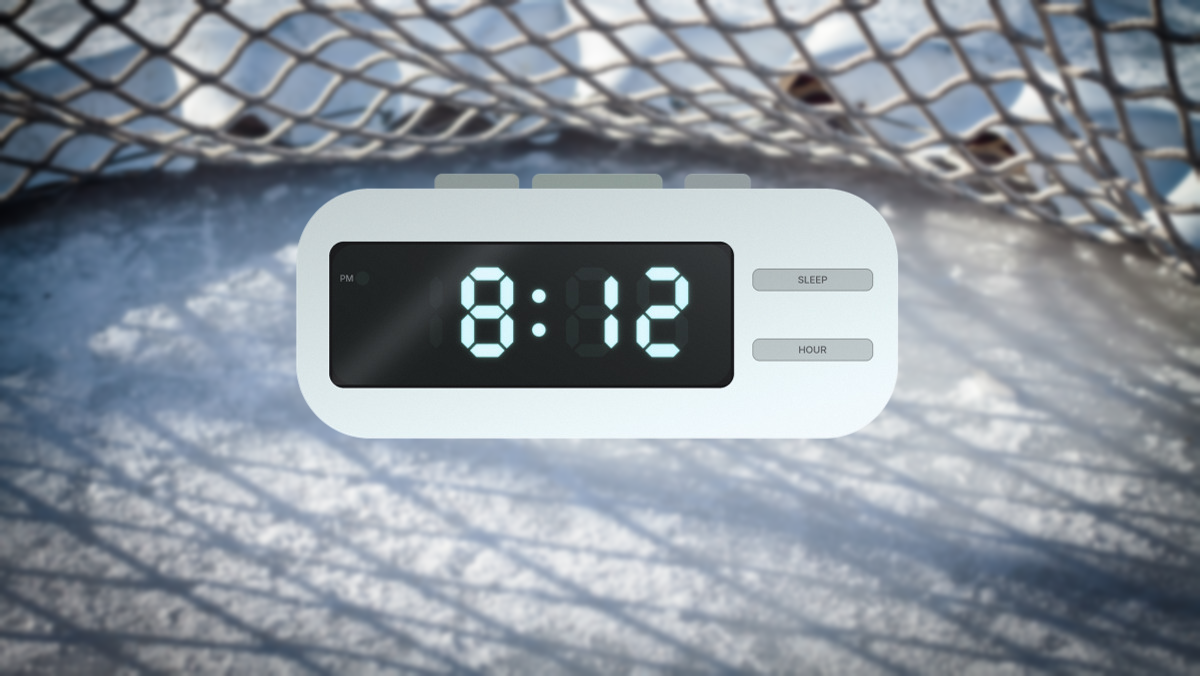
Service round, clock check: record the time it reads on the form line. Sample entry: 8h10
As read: 8h12
